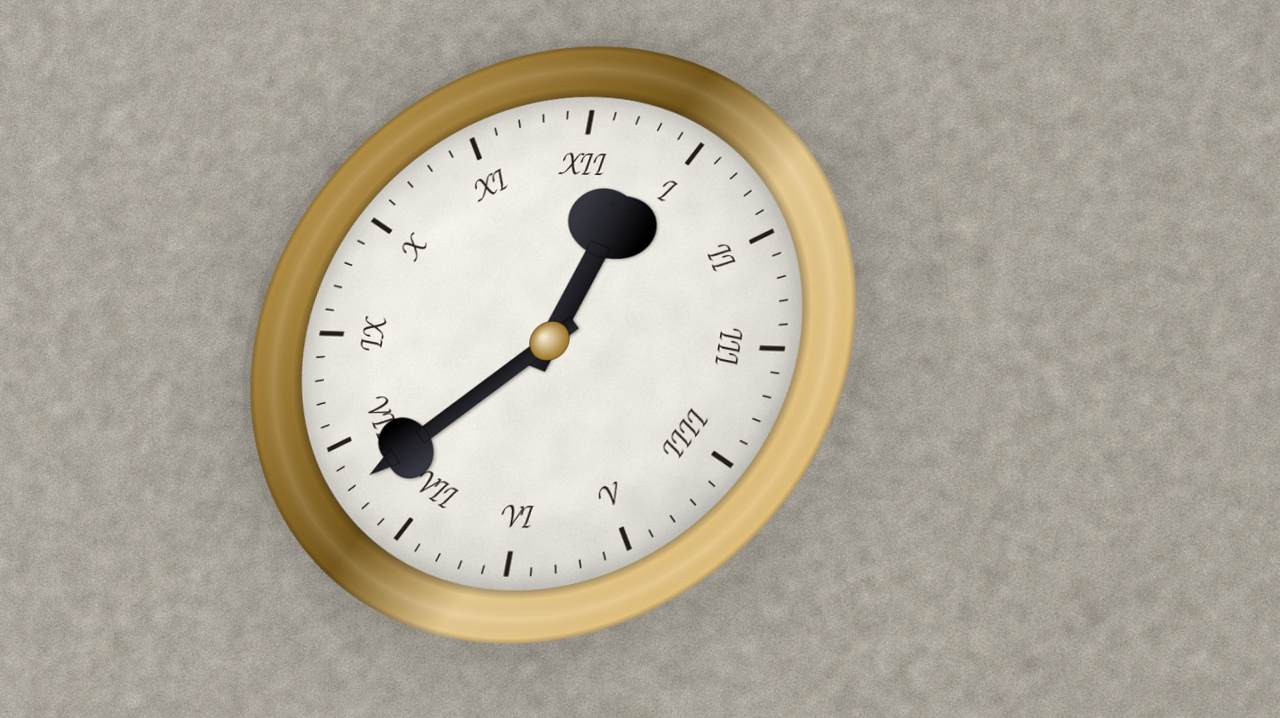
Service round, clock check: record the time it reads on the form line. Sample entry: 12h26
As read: 12h38
